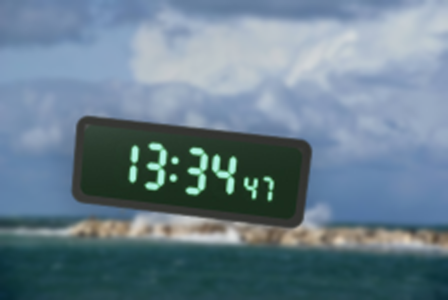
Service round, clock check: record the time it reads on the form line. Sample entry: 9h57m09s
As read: 13h34m47s
